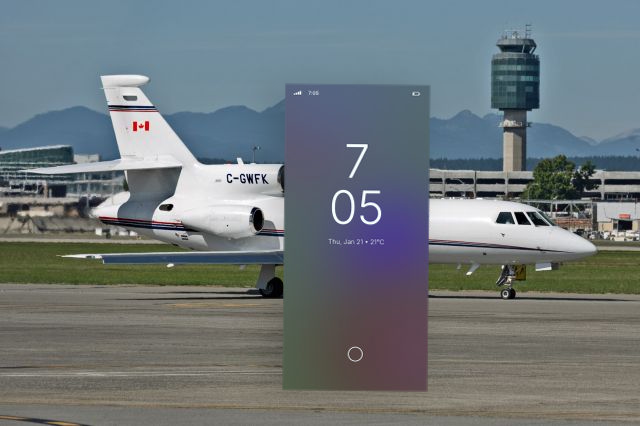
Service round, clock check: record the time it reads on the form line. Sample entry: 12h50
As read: 7h05
